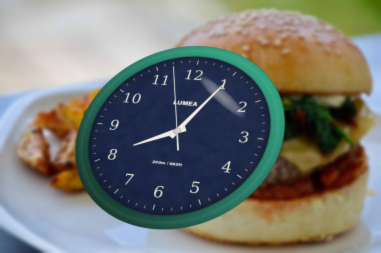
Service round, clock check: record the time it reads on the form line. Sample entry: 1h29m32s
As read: 8h04m57s
